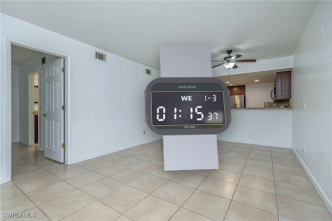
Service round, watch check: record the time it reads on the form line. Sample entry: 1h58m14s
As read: 1h15m37s
